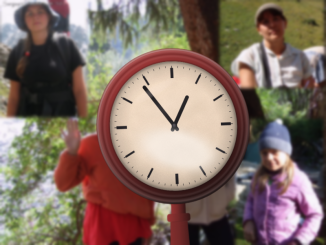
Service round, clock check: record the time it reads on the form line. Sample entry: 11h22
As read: 12h54
